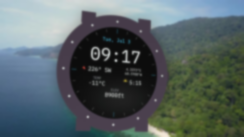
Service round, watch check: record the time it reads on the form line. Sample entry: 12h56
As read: 9h17
